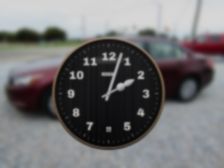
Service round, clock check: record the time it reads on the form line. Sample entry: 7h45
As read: 2h03
